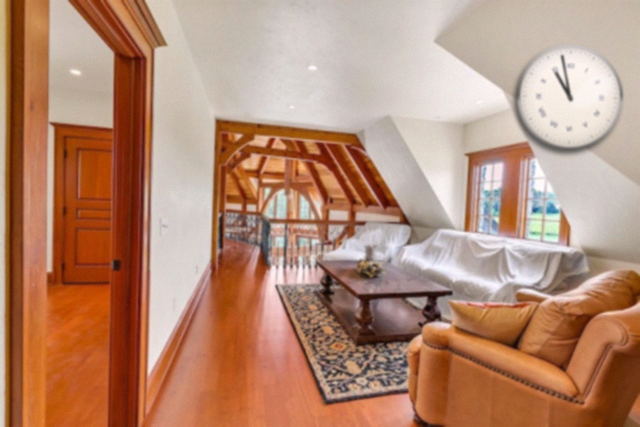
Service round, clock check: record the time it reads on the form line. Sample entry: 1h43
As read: 10h58
